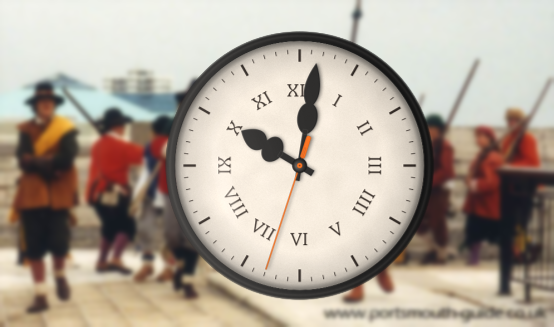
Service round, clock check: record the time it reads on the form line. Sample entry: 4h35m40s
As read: 10h01m33s
